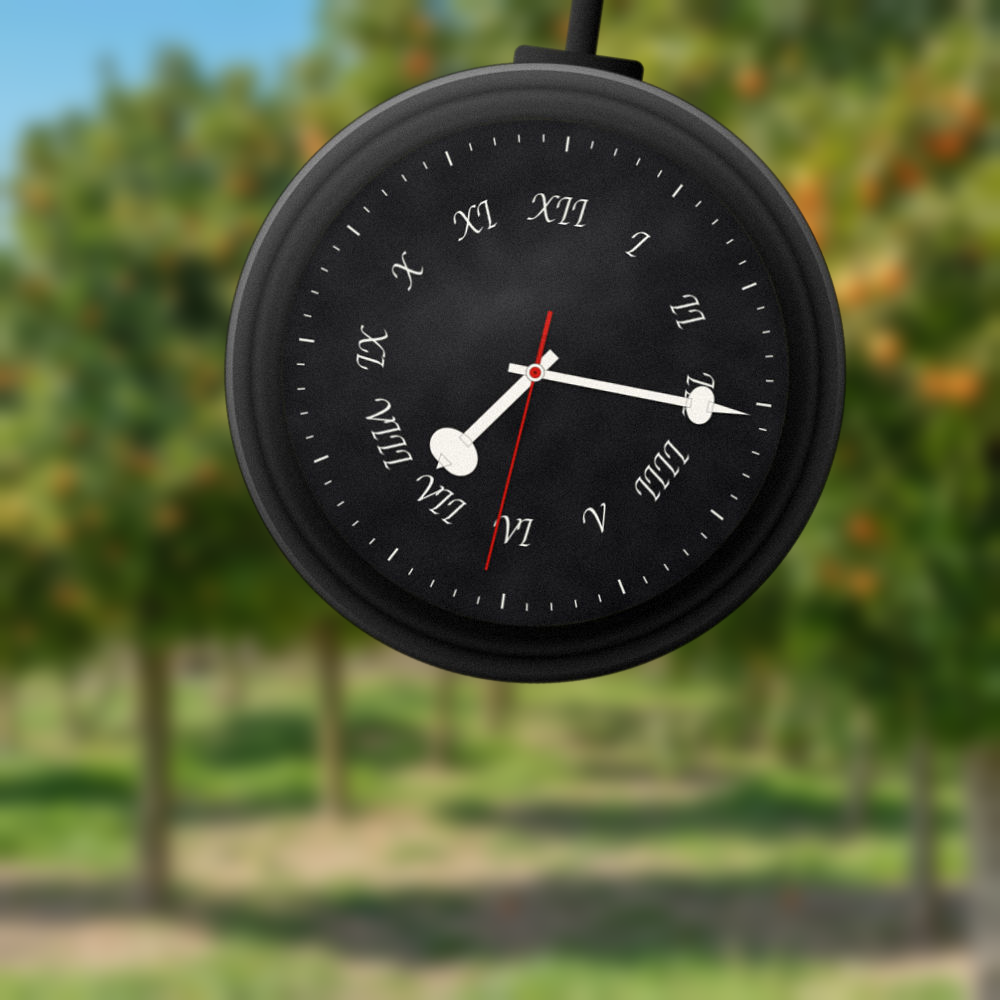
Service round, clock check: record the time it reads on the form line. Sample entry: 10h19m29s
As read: 7h15m31s
